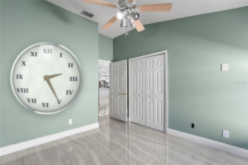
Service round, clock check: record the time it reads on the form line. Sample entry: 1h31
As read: 2h25
